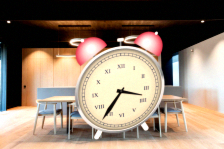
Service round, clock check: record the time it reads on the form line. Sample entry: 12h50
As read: 3h36
